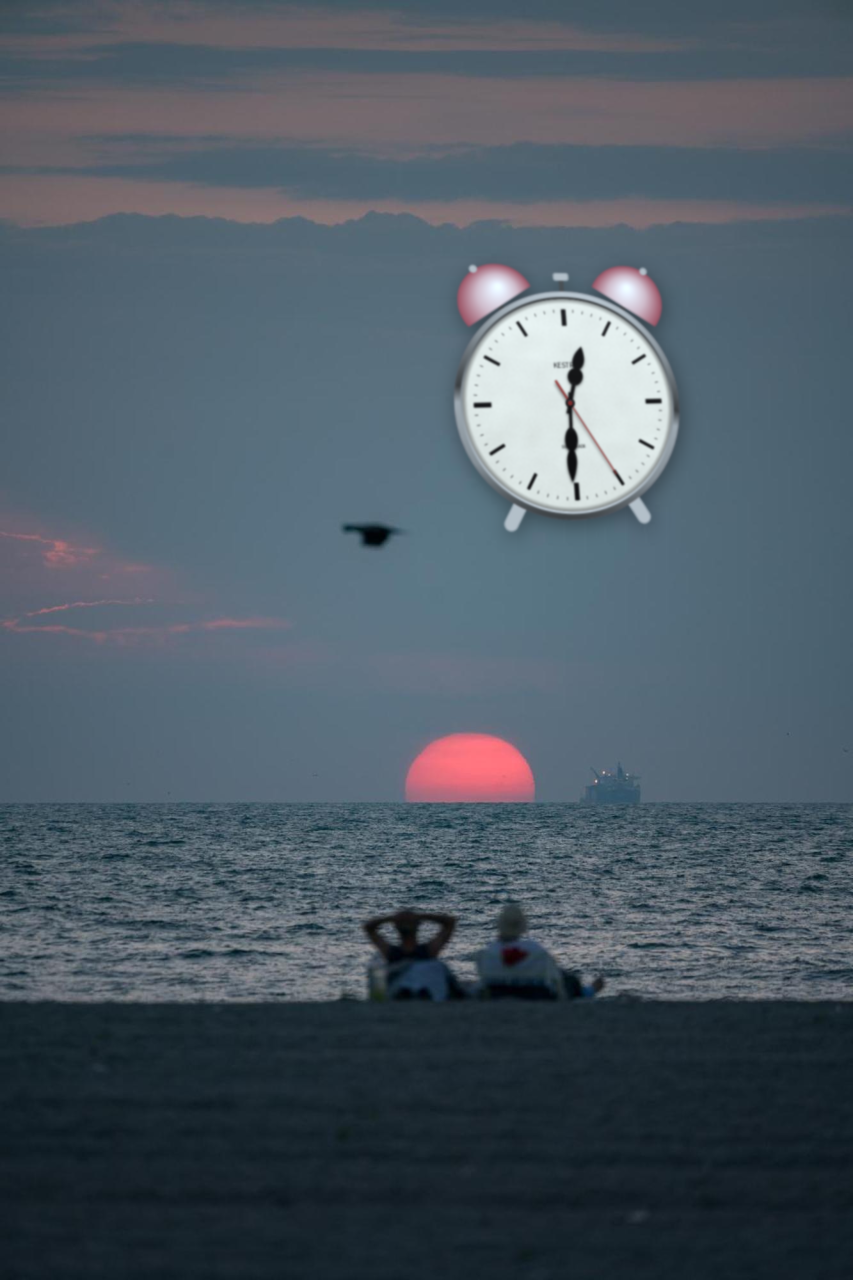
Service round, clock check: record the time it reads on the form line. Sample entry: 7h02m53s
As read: 12h30m25s
